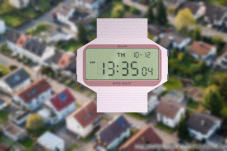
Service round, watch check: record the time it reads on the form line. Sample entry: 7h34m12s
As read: 13h35m04s
